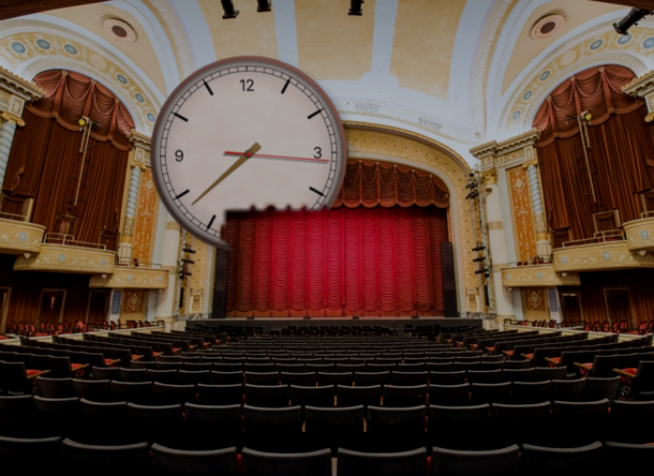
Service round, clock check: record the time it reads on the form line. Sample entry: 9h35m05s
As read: 7h38m16s
